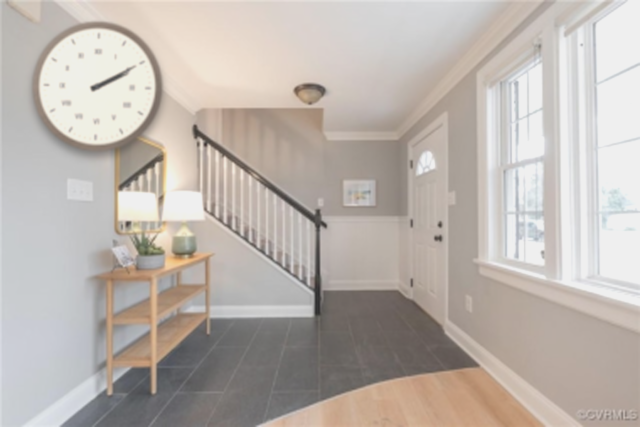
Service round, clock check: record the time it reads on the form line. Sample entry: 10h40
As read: 2h10
